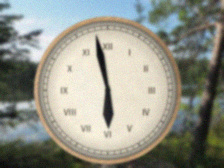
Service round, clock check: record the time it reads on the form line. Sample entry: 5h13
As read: 5h58
